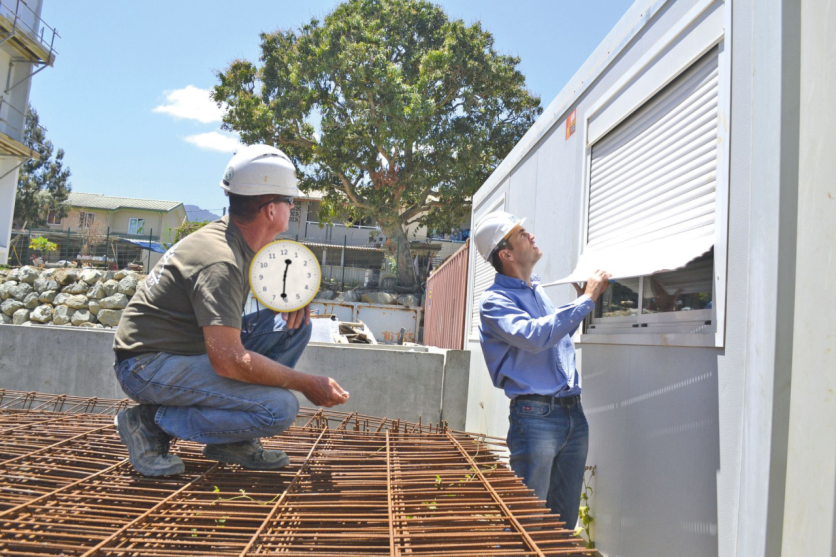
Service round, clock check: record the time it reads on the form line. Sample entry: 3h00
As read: 12h31
